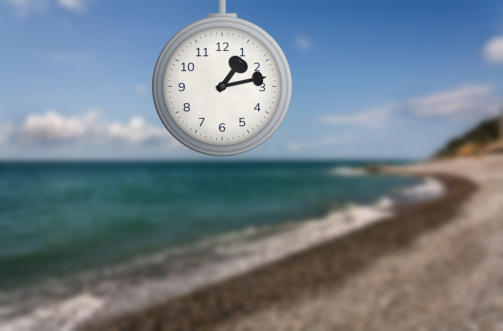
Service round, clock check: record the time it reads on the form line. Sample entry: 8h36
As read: 1h13
